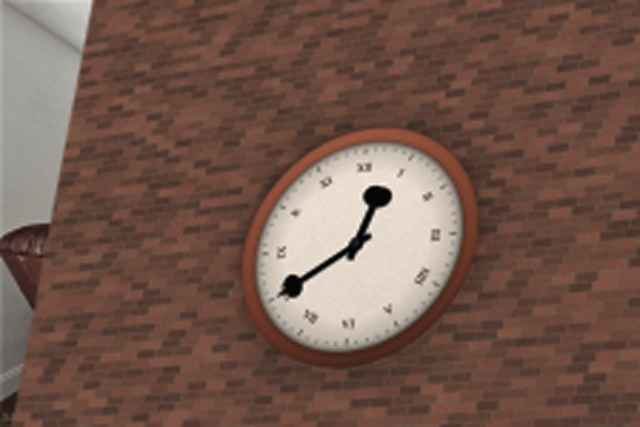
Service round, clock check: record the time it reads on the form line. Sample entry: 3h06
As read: 12h40
